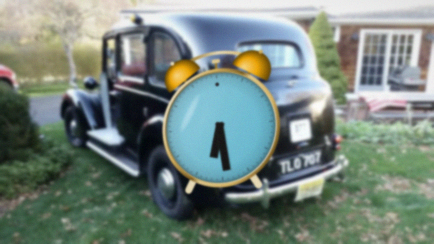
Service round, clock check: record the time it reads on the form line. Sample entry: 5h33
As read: 6h29
